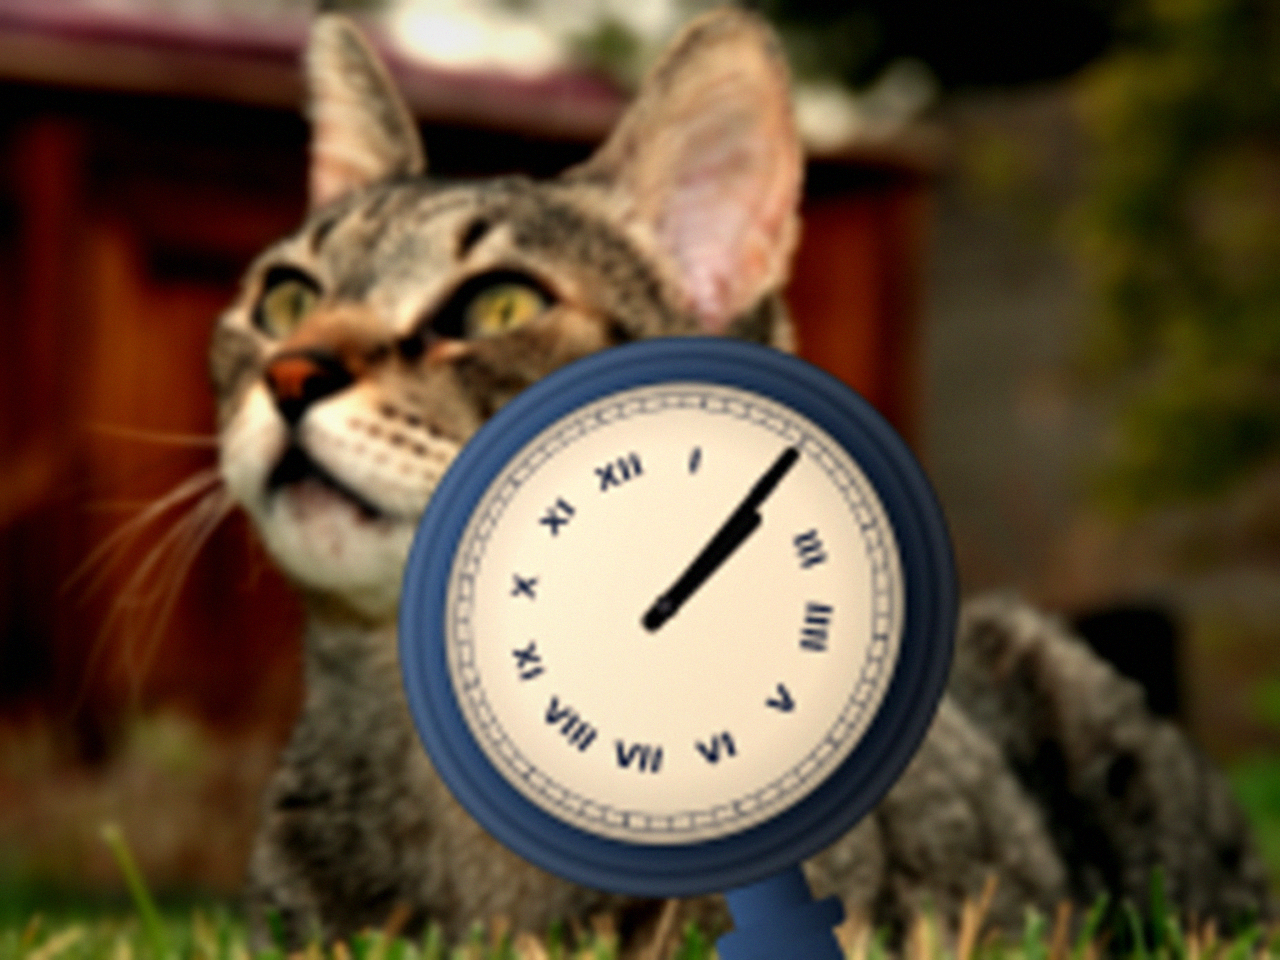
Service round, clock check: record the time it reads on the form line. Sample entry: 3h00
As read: 2h10
